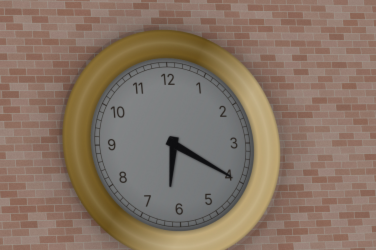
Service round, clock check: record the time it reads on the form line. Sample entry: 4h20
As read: 6h20
